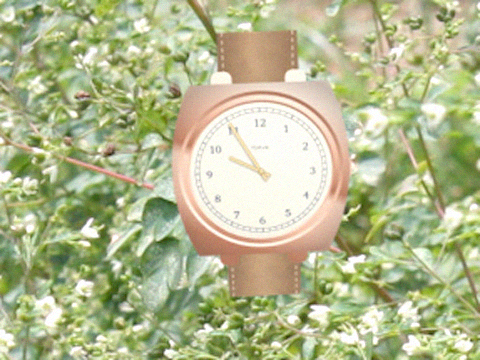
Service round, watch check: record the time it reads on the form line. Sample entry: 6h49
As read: 9h55
